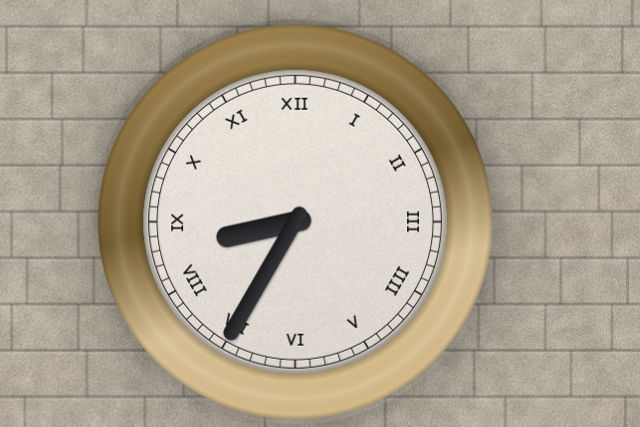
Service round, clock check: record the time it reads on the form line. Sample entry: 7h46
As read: 8h35
